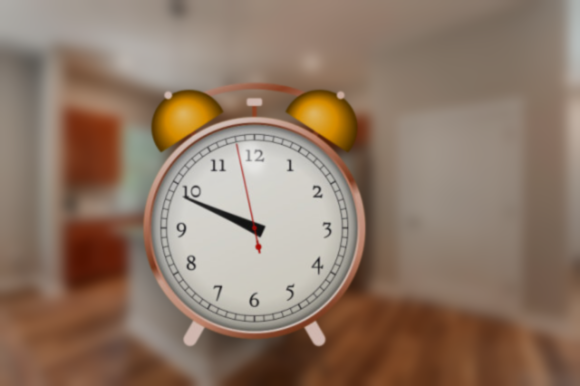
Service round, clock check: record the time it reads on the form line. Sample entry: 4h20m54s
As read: 9h48m58s
